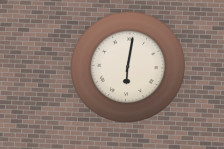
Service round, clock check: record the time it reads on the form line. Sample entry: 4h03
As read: 6h01
